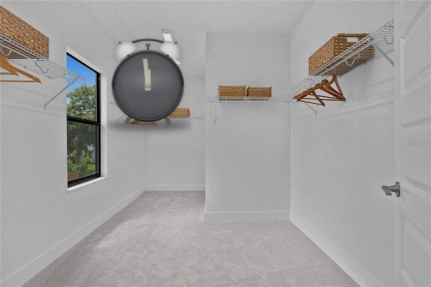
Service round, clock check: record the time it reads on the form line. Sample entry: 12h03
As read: 11h59
